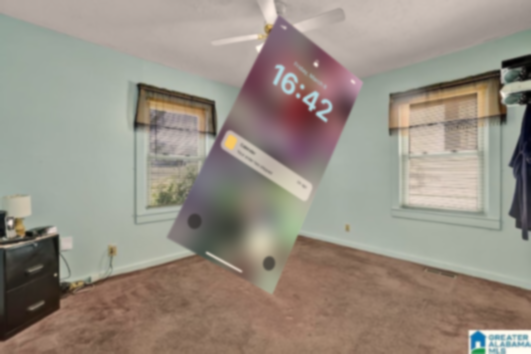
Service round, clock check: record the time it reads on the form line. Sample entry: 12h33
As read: 16h42
